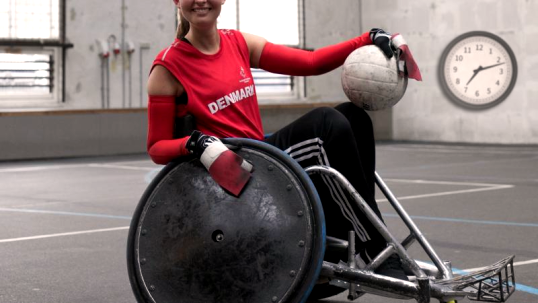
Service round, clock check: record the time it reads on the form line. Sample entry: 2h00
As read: 7h12
